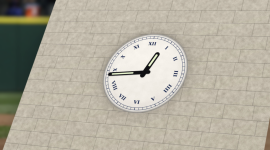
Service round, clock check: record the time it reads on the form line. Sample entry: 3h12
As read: 12h44
